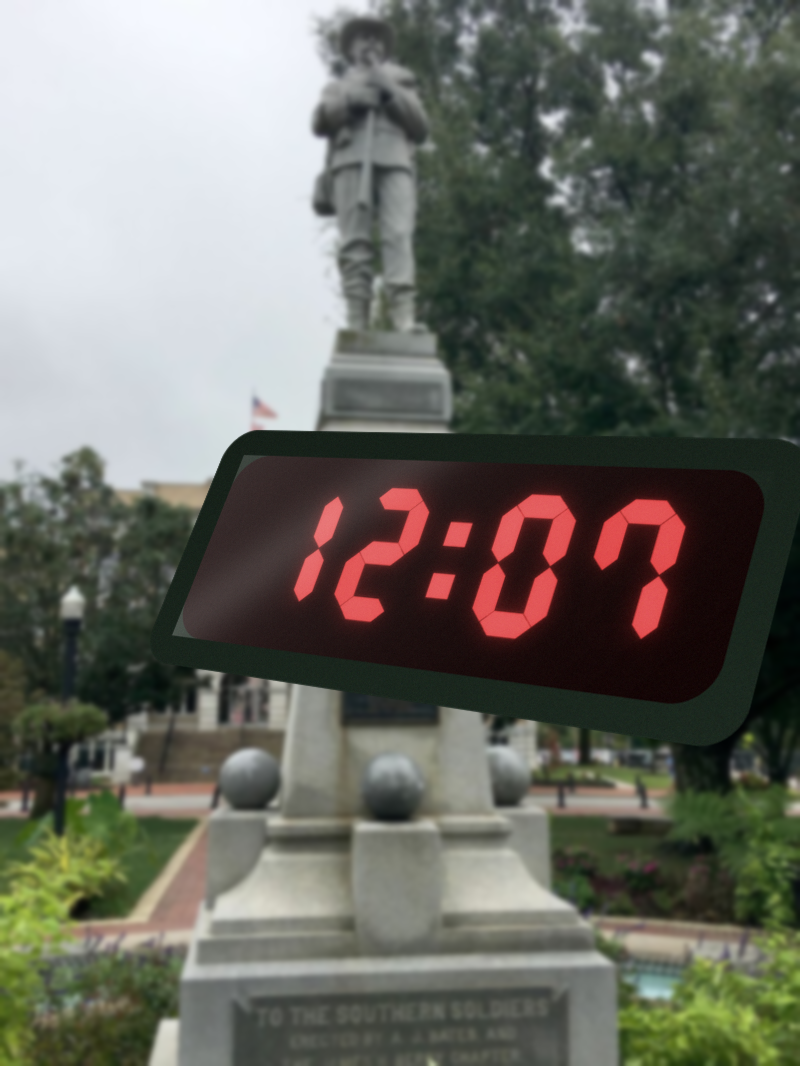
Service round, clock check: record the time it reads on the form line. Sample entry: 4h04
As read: 12h07
